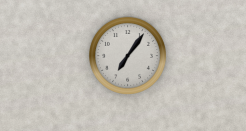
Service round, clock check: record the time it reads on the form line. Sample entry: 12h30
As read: 7h06
